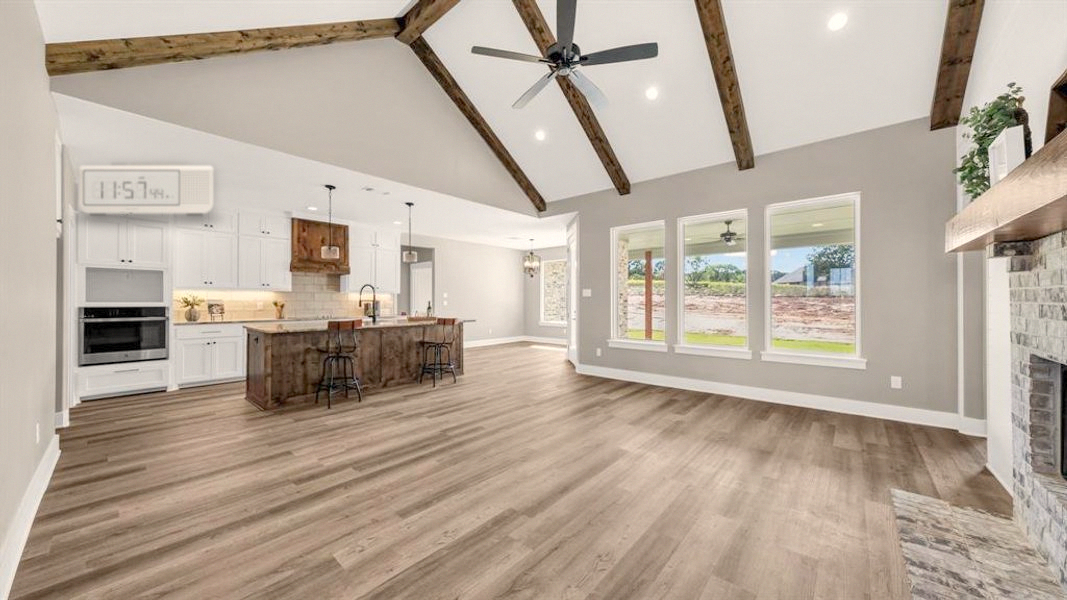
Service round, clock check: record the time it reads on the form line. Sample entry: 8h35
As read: 11h57
